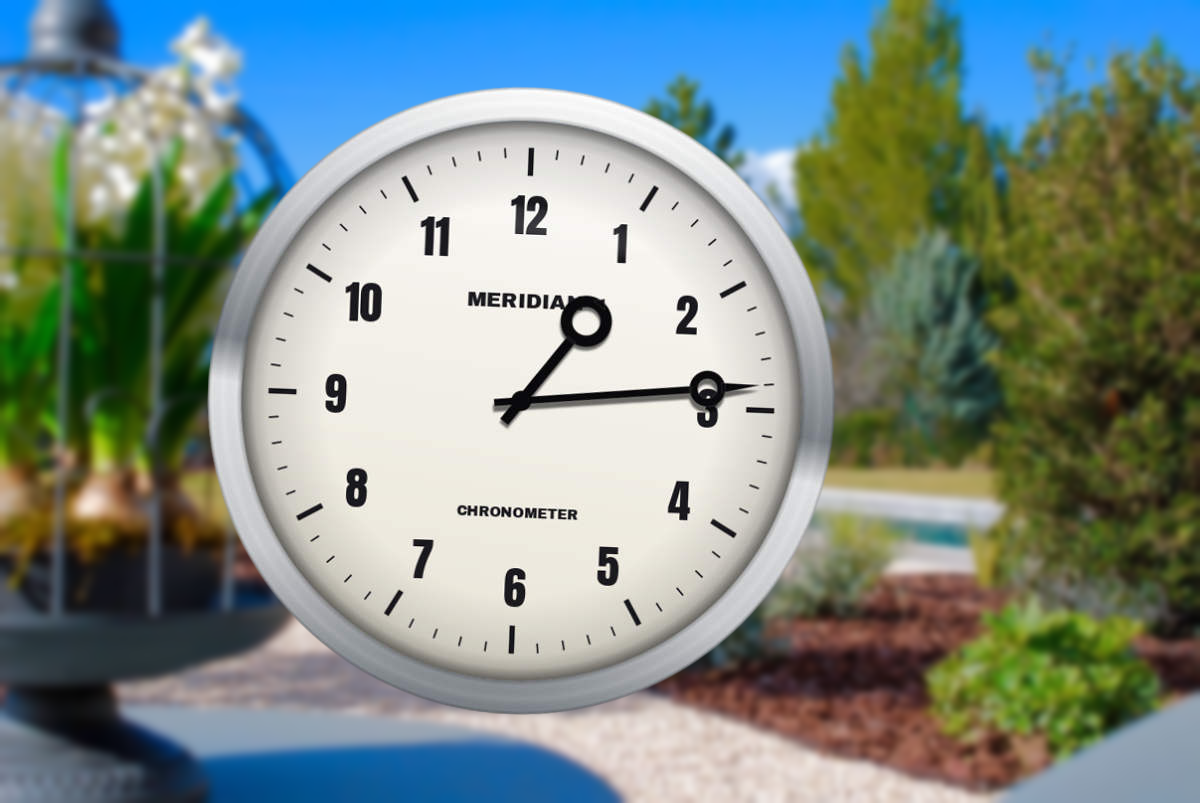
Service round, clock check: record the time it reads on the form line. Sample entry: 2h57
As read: 1h14
